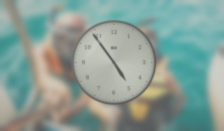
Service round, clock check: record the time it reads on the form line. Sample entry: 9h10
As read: 4h54
